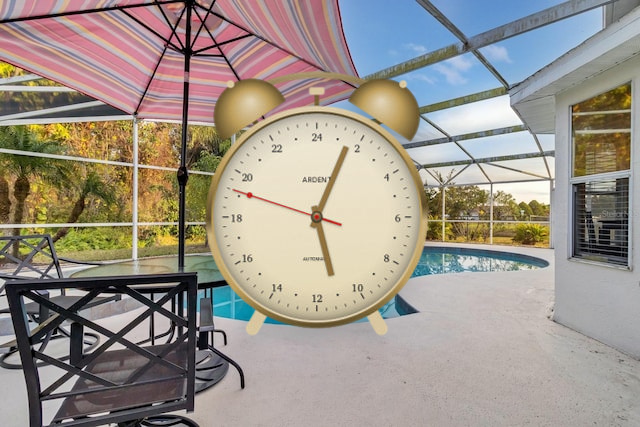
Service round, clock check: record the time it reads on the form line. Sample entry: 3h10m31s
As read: 11h03m48s
